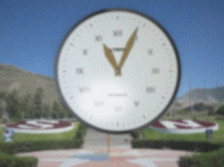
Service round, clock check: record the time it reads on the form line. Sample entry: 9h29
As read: 11h04
